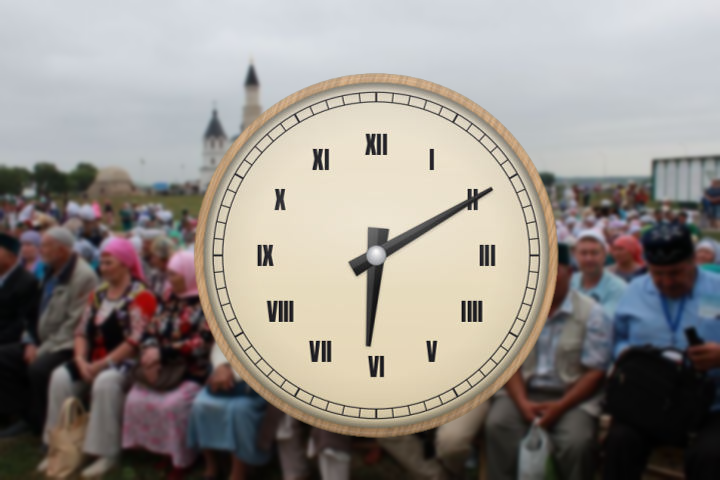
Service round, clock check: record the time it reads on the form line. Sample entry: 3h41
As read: 6h10
